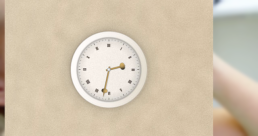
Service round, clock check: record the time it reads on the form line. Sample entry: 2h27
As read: 2h32
